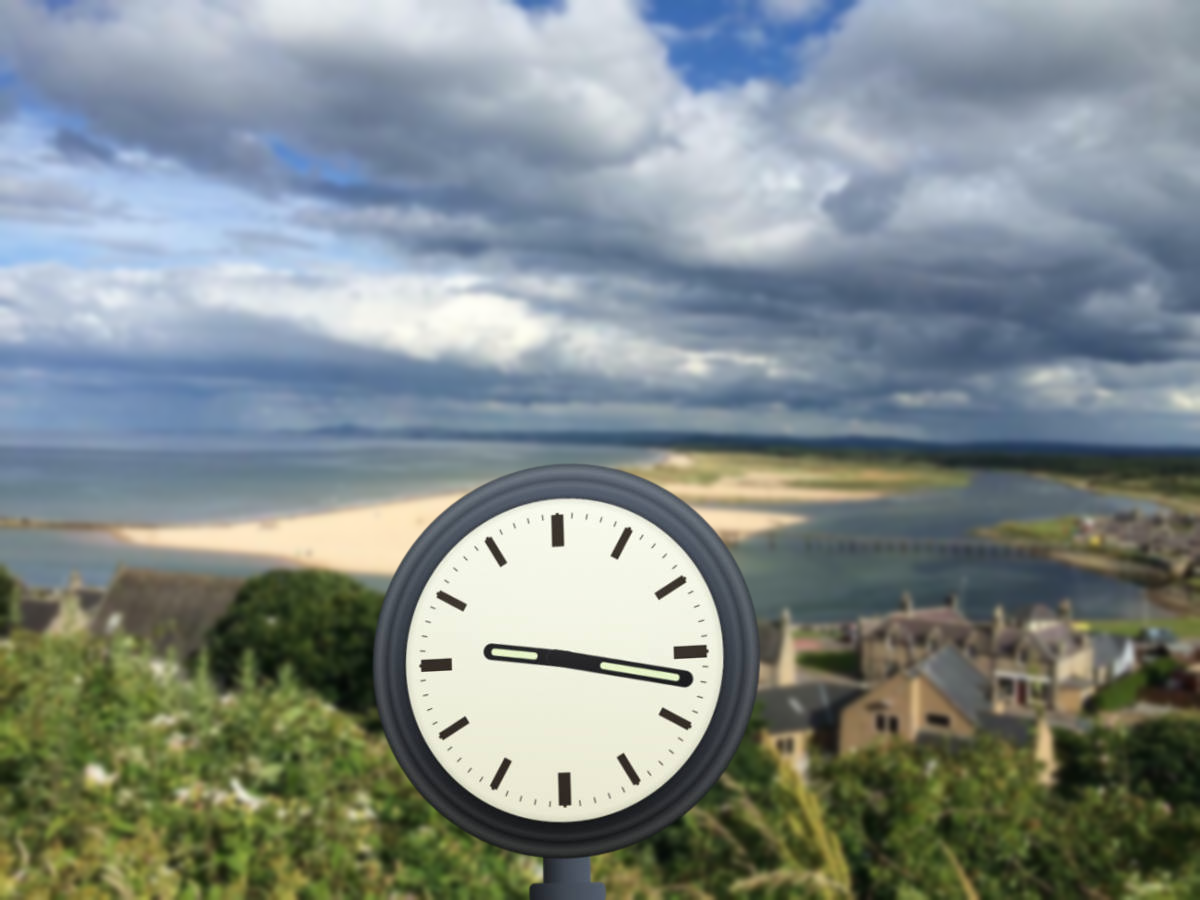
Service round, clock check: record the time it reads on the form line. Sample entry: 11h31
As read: 9h17
